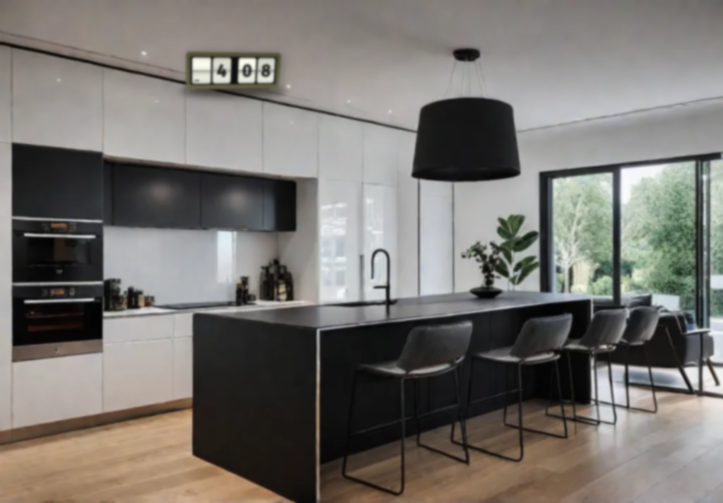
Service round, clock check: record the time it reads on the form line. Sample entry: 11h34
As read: 4h08
